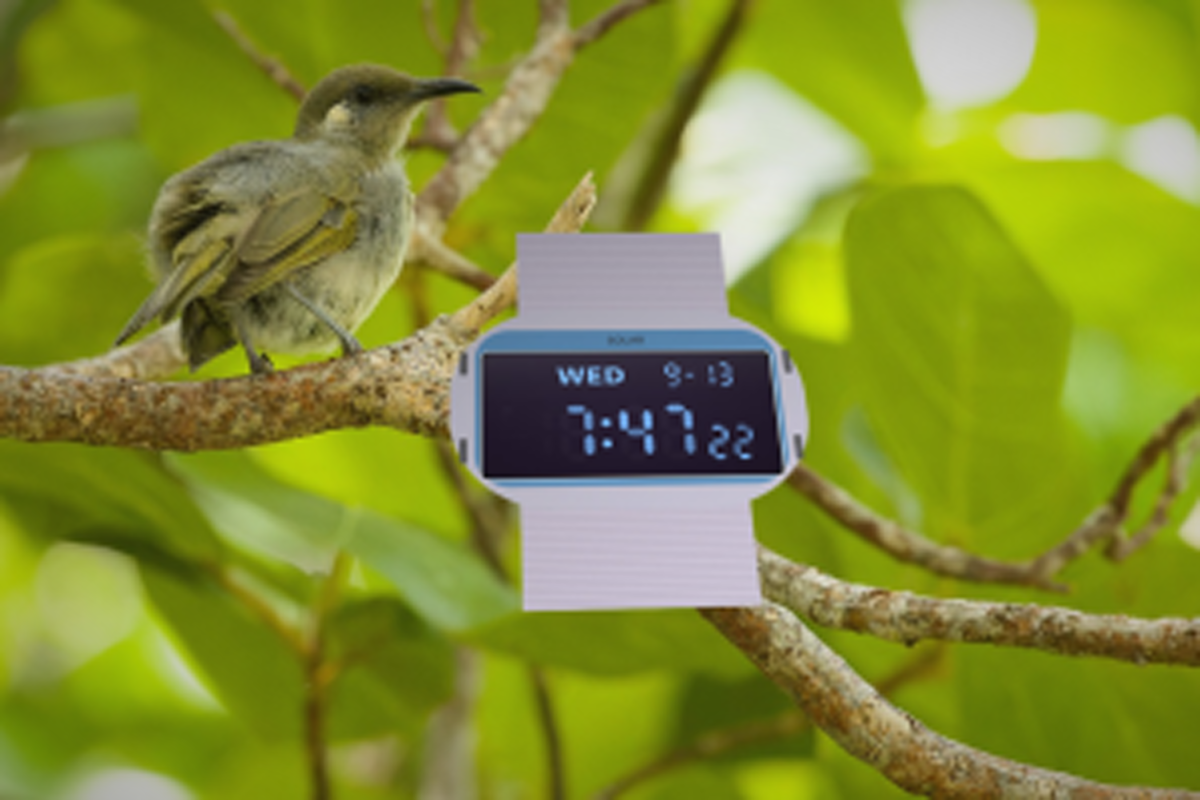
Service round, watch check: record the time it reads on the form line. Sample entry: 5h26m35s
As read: 7h47m22s
